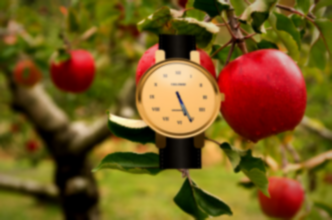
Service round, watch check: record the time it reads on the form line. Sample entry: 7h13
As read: 5h26
